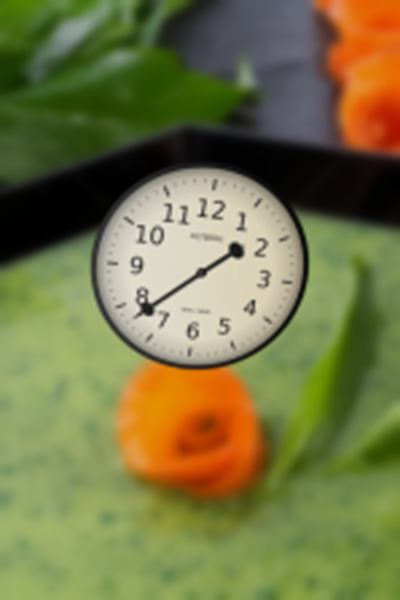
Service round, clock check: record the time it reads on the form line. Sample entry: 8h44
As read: 1h38
